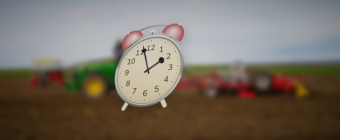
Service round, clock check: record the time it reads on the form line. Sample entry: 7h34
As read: 1h57
